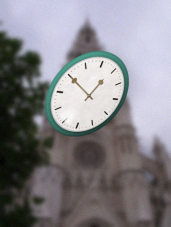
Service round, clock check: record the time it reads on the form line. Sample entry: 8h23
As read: 12h50
